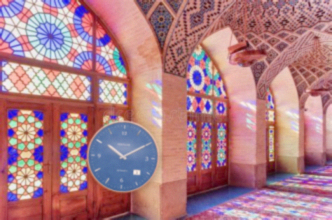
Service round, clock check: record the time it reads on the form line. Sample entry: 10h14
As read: 10h10
